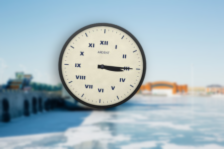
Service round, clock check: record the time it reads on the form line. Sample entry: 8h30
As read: 3h15
